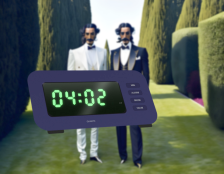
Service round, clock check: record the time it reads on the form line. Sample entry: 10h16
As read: 4h02
